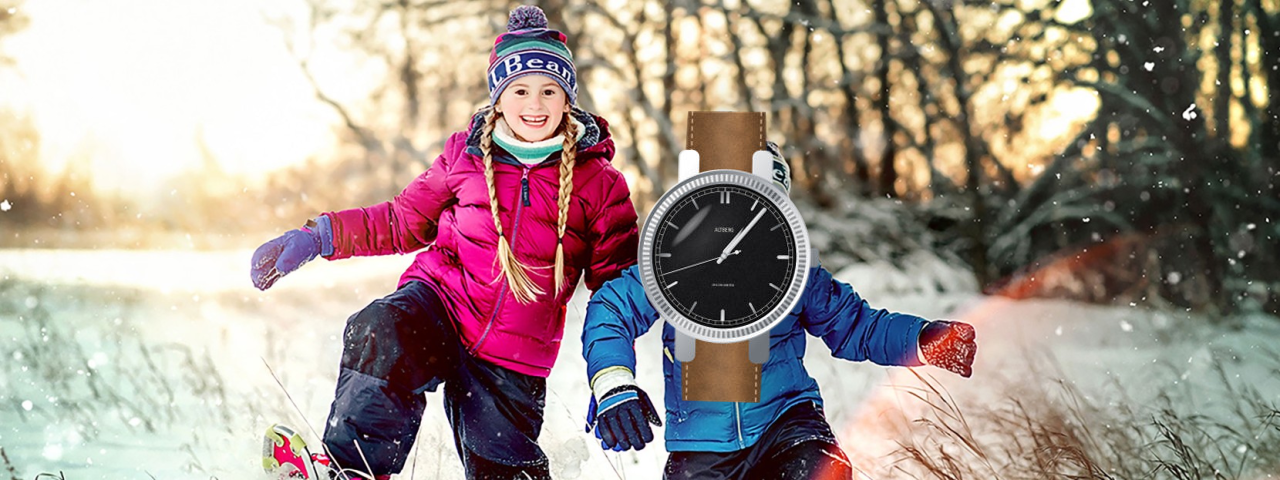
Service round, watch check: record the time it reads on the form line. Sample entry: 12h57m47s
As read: 1h06m42s
